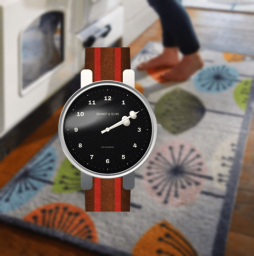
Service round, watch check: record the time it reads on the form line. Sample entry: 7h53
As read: 2h10
